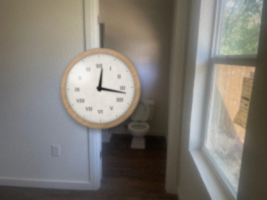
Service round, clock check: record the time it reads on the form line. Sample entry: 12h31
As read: 12h17
